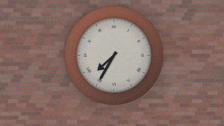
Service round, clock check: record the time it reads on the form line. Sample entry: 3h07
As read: 7h35
